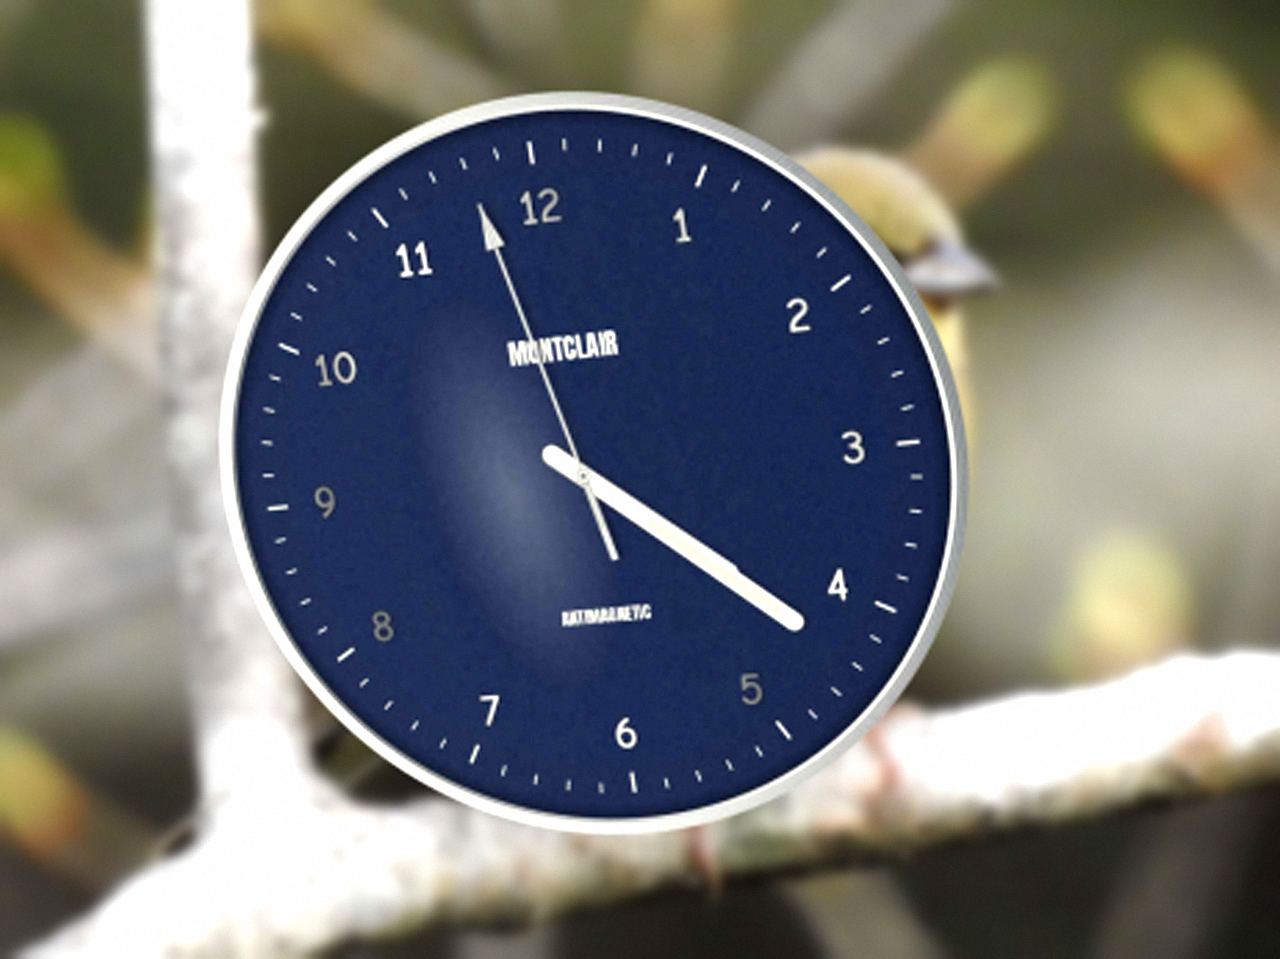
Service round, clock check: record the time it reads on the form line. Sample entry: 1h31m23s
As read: 4h21m58s
